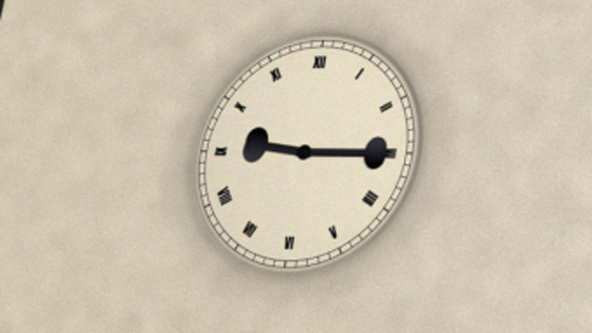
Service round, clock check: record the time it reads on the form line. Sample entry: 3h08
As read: 9h15
